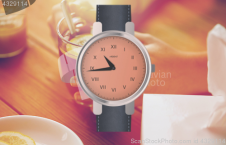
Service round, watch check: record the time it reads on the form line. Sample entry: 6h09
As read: 10h44
